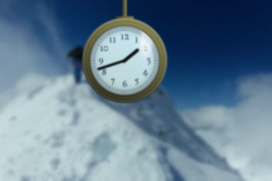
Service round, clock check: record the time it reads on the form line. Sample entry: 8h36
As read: 1h42
